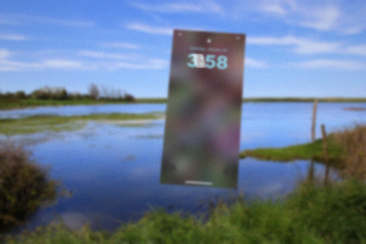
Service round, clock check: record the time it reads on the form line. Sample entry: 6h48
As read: 3h58
